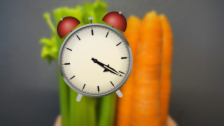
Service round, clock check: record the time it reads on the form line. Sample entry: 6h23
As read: 4h21
